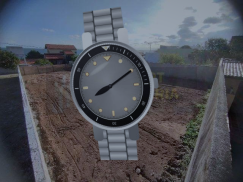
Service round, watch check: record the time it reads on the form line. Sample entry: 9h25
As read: 8h10
